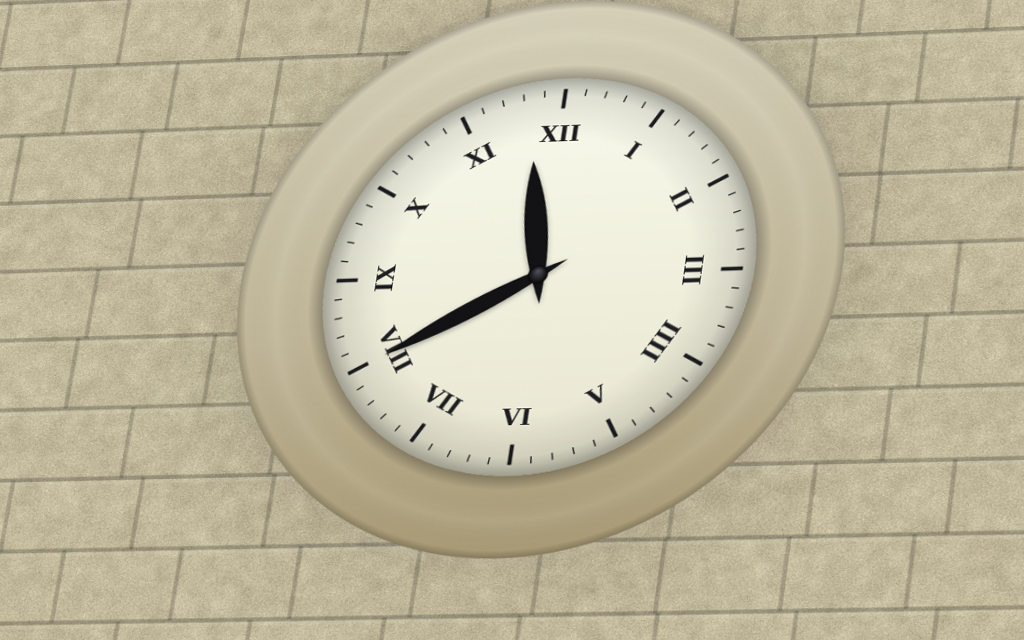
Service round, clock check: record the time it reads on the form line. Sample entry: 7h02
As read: 11h40
